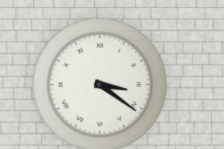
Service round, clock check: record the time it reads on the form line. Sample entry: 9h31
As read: 3h21
